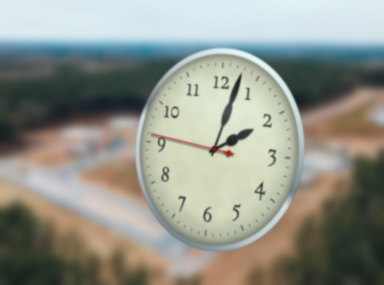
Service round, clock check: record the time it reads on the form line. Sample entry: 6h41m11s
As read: 2h02m46s
